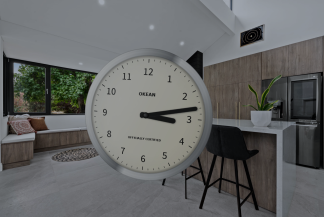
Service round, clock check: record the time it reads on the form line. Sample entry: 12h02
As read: 3h13
